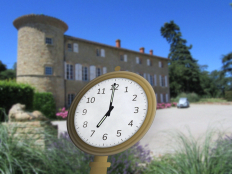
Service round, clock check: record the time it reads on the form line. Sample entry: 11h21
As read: 7h00
